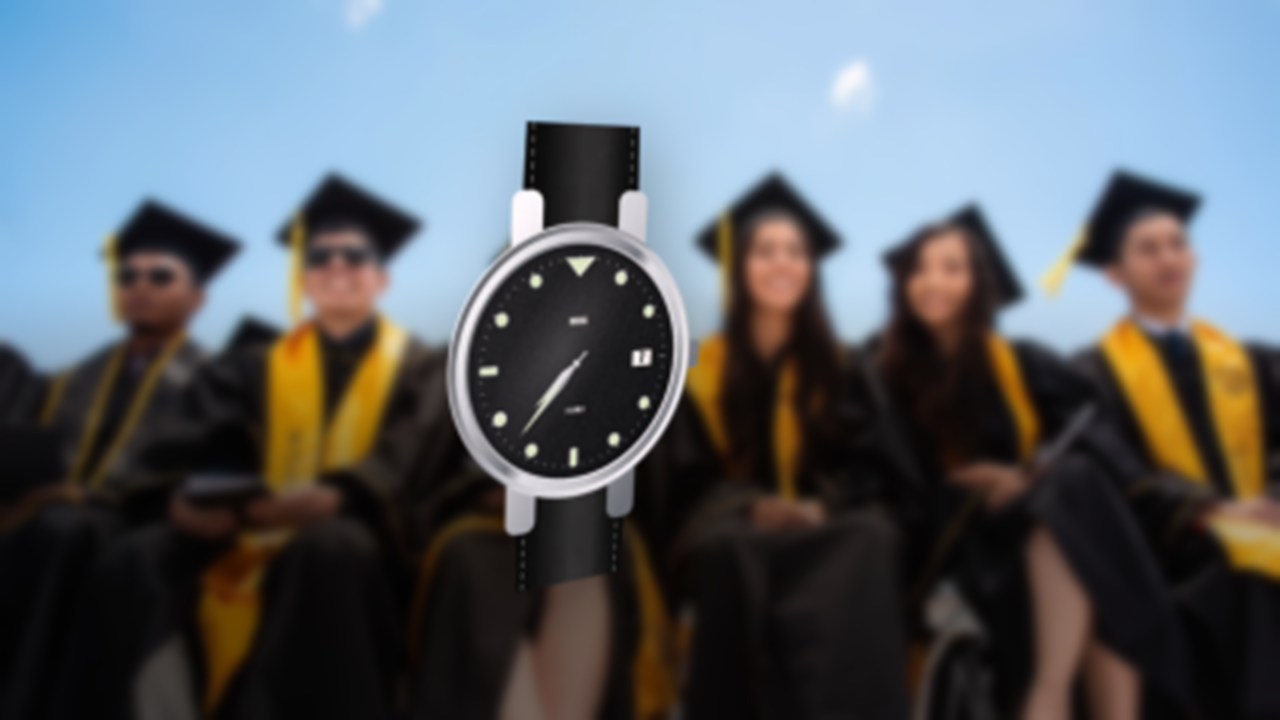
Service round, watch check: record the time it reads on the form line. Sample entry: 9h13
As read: 7h37
